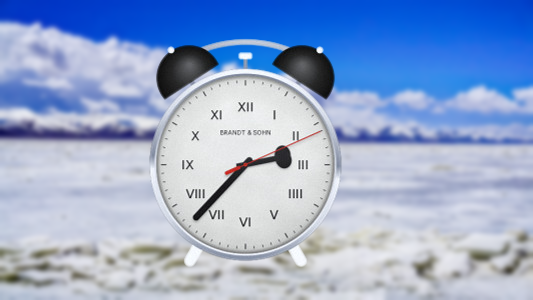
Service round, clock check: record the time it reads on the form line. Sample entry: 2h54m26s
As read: 2h37m11s
